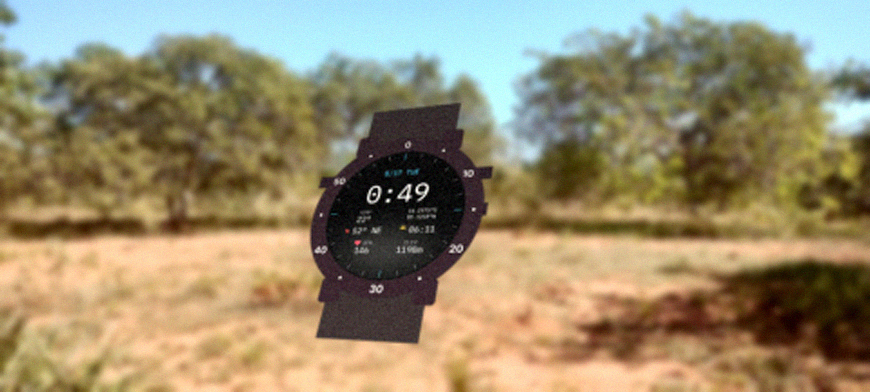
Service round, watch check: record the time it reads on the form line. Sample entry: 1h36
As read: 0h49
